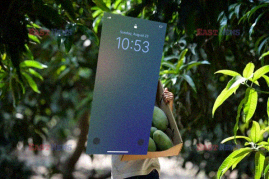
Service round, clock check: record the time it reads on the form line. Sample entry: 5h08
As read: 10h53
